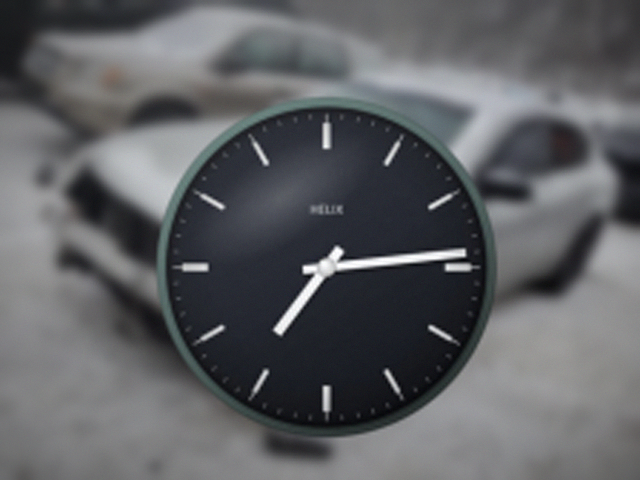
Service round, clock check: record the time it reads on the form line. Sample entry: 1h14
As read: 7h14
